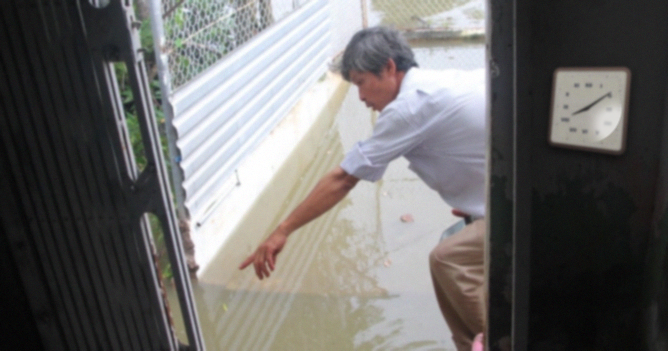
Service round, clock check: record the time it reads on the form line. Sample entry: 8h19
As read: 8h09
